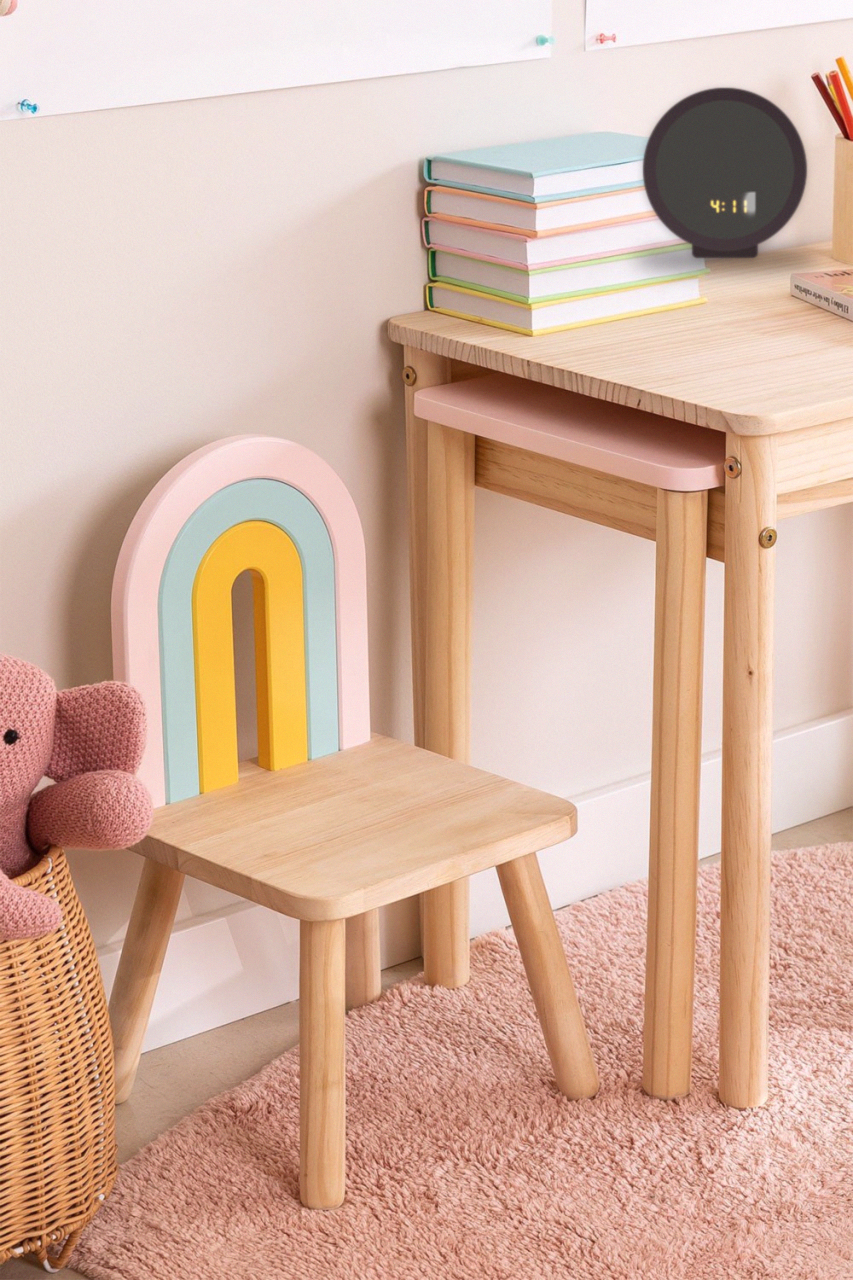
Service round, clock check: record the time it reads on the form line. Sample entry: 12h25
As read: 4h11
